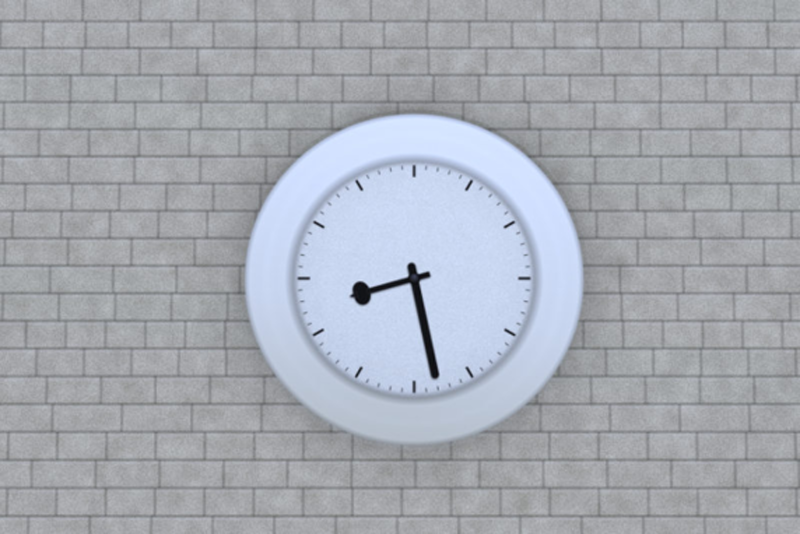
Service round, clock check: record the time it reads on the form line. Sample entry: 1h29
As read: 8h28
